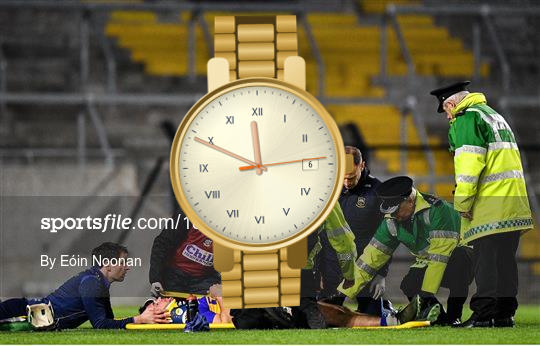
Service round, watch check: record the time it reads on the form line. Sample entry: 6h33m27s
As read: 11h49m14s
